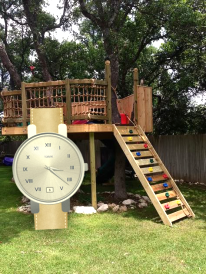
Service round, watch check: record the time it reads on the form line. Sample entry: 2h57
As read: 3h22
